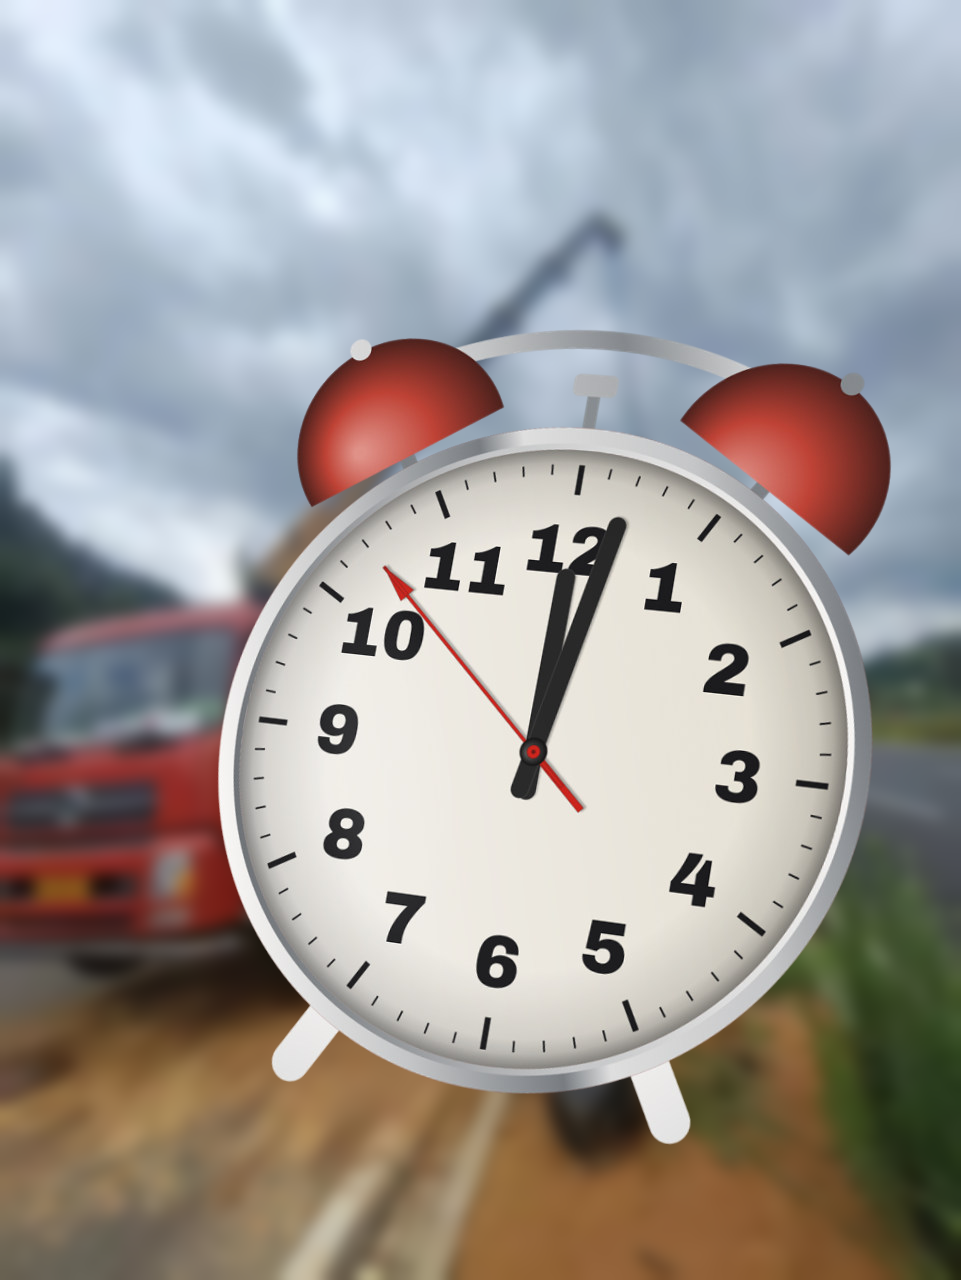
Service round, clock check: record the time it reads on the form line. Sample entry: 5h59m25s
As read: 12h01m52s
